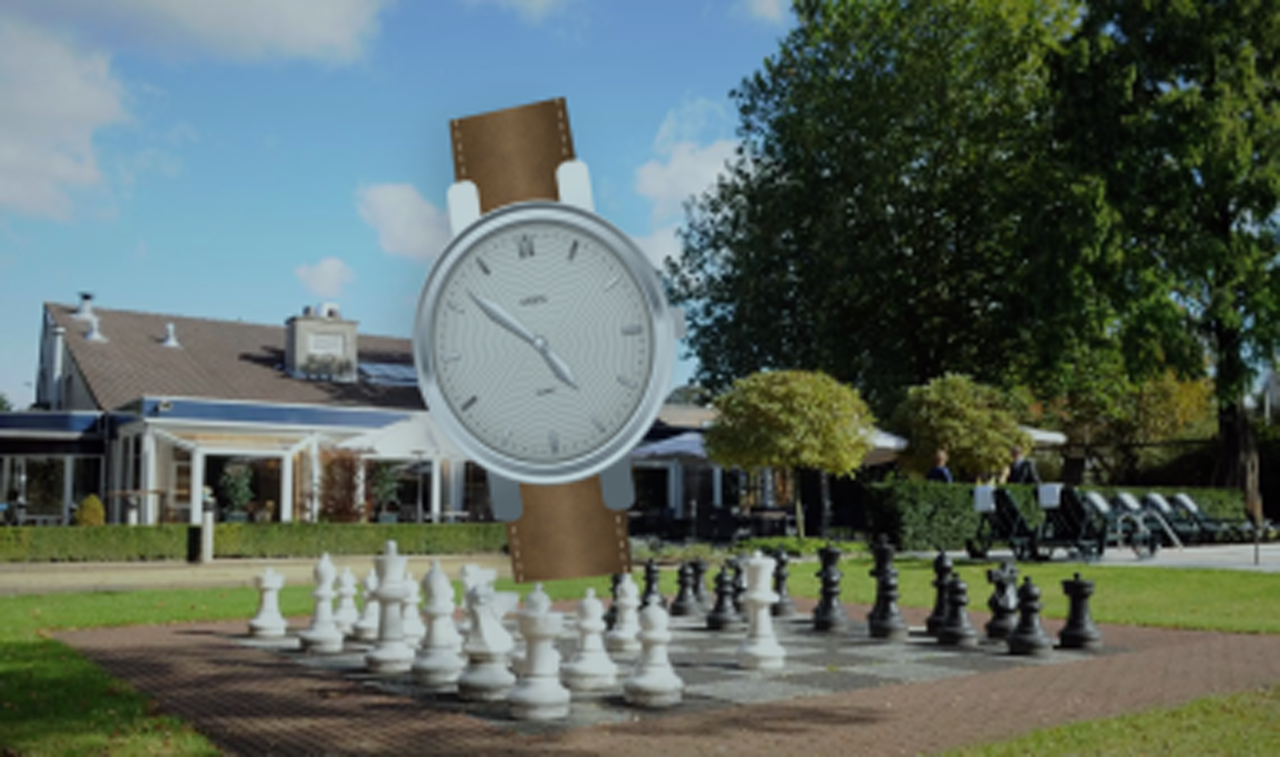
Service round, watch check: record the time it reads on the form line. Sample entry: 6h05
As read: 4h52
